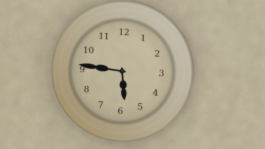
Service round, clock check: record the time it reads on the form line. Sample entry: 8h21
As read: 5h46
